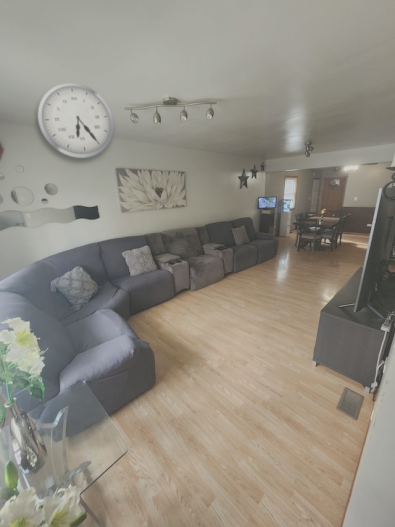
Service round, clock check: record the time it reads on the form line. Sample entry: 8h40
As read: 6h25
